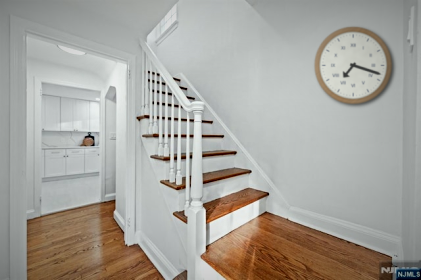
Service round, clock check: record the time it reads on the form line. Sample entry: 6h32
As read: 7h18
